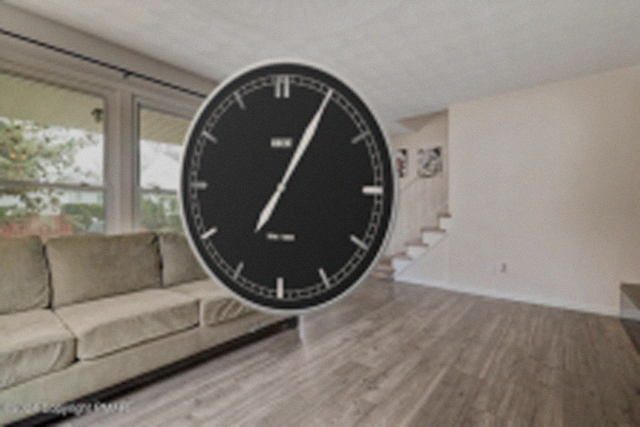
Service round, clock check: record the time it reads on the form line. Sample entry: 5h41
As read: 7h05
